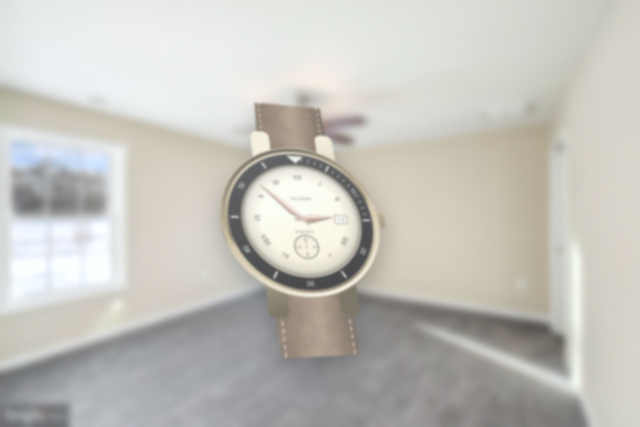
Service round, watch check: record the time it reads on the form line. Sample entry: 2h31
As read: 2h52
